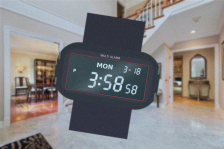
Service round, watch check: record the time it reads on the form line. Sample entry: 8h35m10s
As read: 3h58m58s
